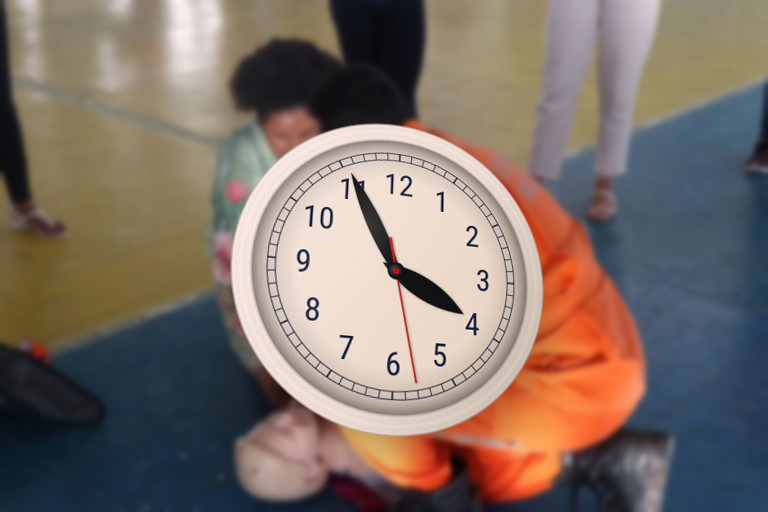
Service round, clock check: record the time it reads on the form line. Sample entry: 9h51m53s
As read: 3h55m28s
